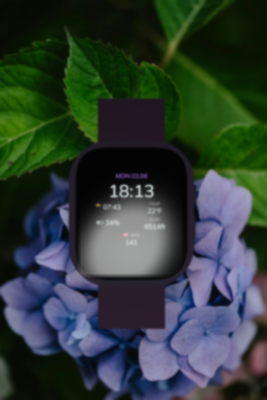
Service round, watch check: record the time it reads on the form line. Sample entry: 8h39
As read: 18h13
